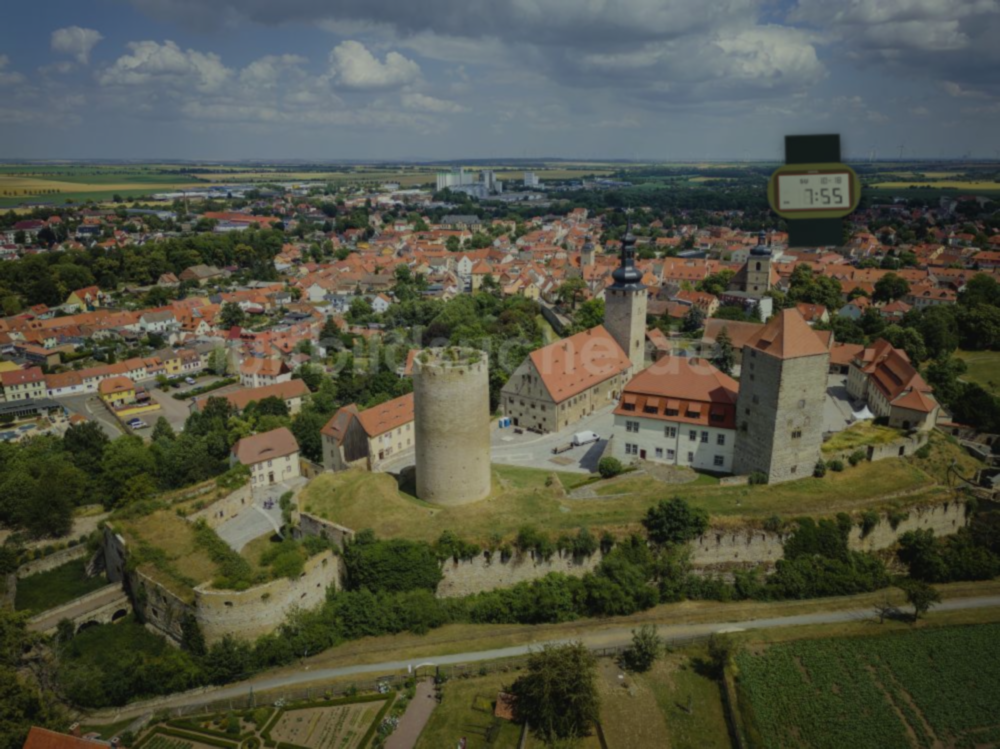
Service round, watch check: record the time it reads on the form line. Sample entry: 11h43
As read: 7h55
